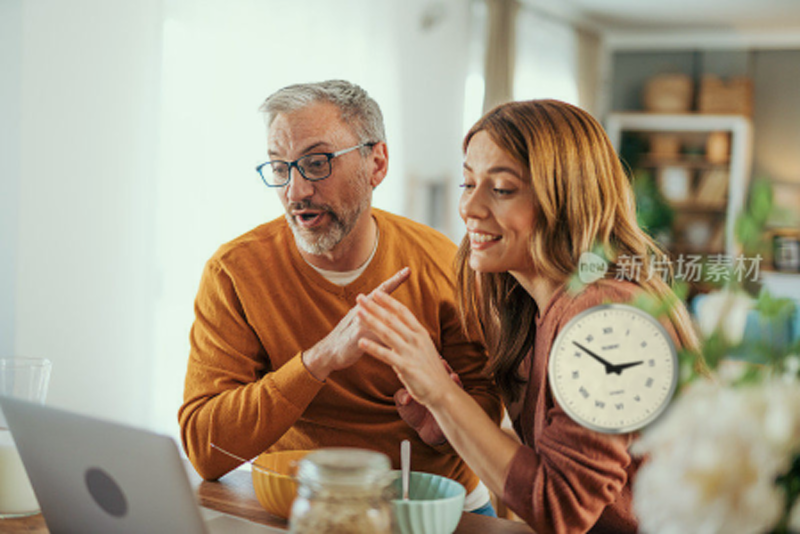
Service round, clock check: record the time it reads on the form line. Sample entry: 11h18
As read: 2h52
